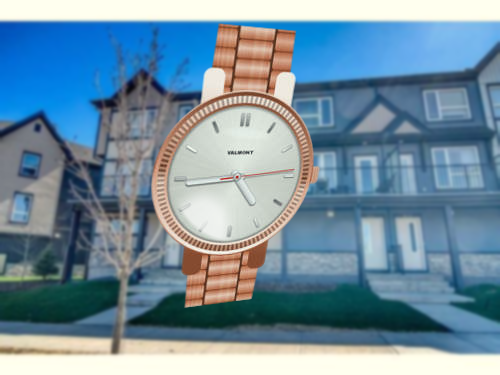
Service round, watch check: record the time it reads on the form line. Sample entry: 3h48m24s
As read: 4h44m14s
